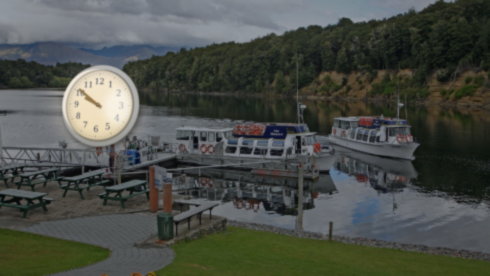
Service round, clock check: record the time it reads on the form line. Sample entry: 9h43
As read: 9h51
